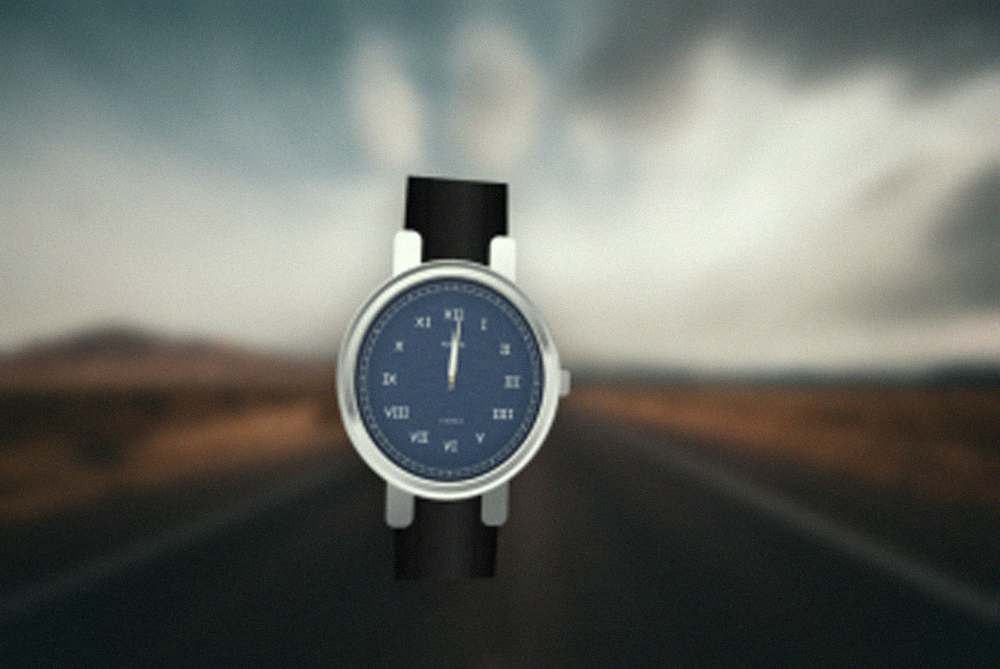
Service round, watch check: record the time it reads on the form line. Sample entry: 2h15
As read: 12h01
